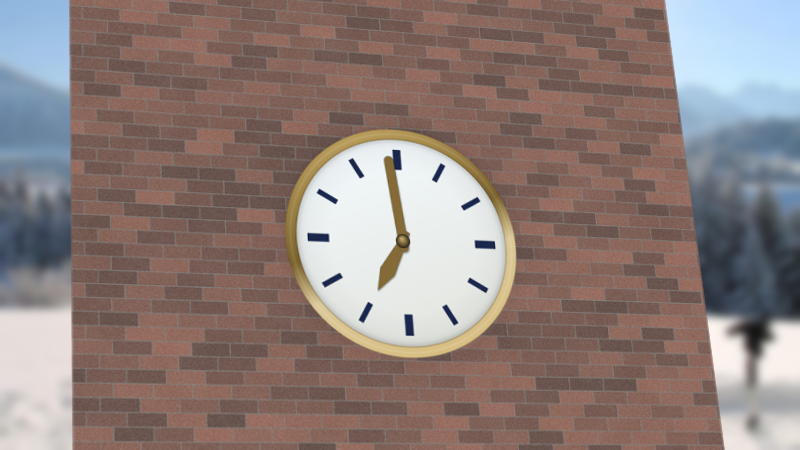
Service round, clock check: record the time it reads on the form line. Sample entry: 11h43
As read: 6h59
